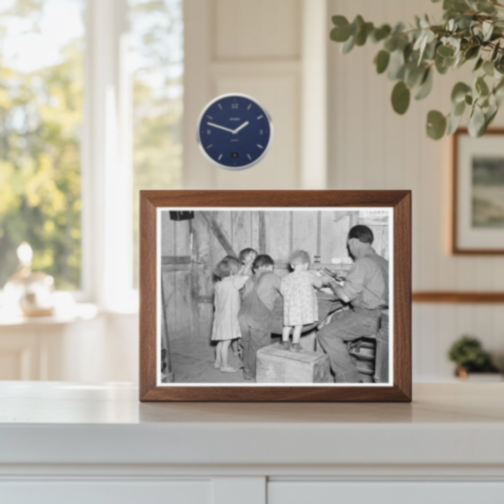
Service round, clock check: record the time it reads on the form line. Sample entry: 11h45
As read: 1h48
